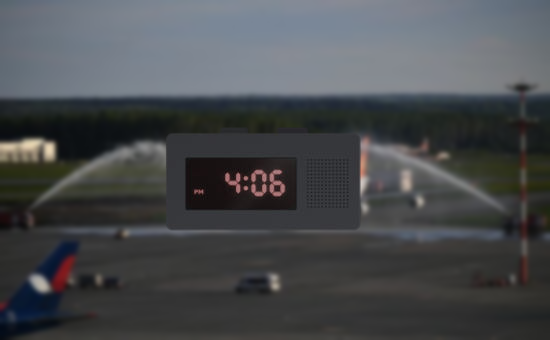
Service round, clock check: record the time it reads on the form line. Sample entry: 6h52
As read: 4h06
